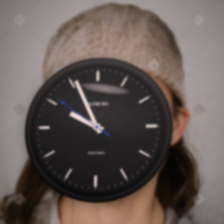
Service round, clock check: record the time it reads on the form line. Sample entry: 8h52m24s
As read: 9h55m51s
